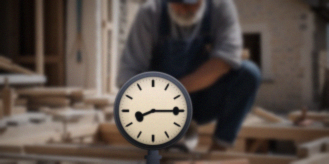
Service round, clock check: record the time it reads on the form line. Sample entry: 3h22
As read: 8h15
